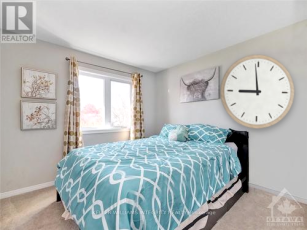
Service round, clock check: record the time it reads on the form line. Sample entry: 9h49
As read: 8h59
